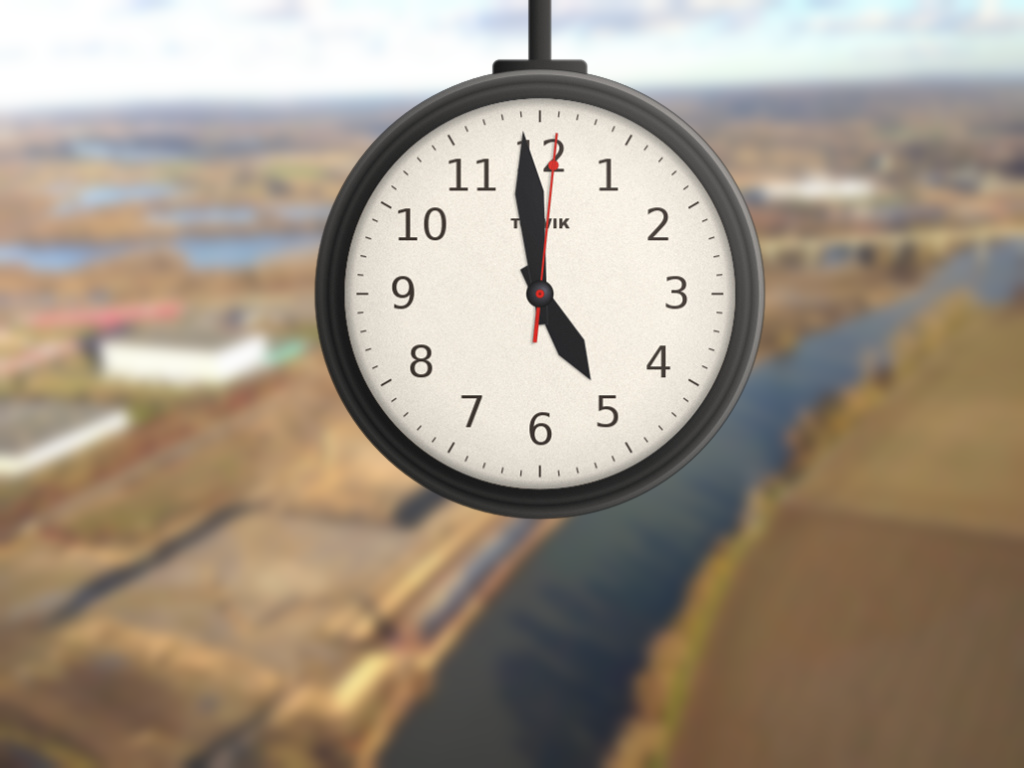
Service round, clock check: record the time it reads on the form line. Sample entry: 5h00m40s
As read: 4h59m01s
